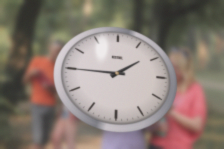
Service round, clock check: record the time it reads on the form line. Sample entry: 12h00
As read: 1h45
